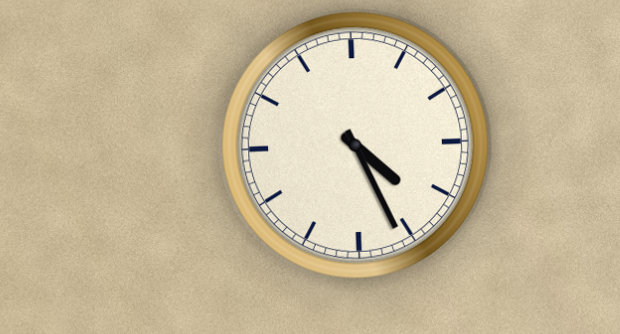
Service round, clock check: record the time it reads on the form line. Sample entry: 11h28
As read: 4h26
